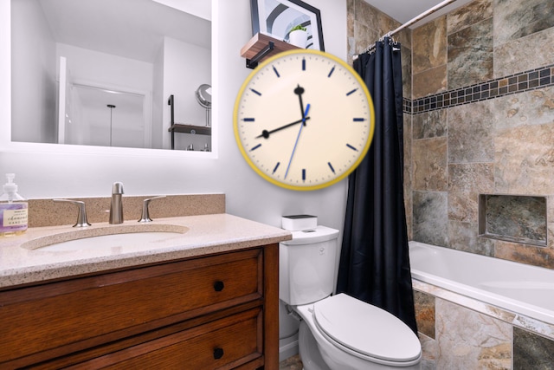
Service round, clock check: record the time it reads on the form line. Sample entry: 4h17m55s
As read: 11h41m33s
